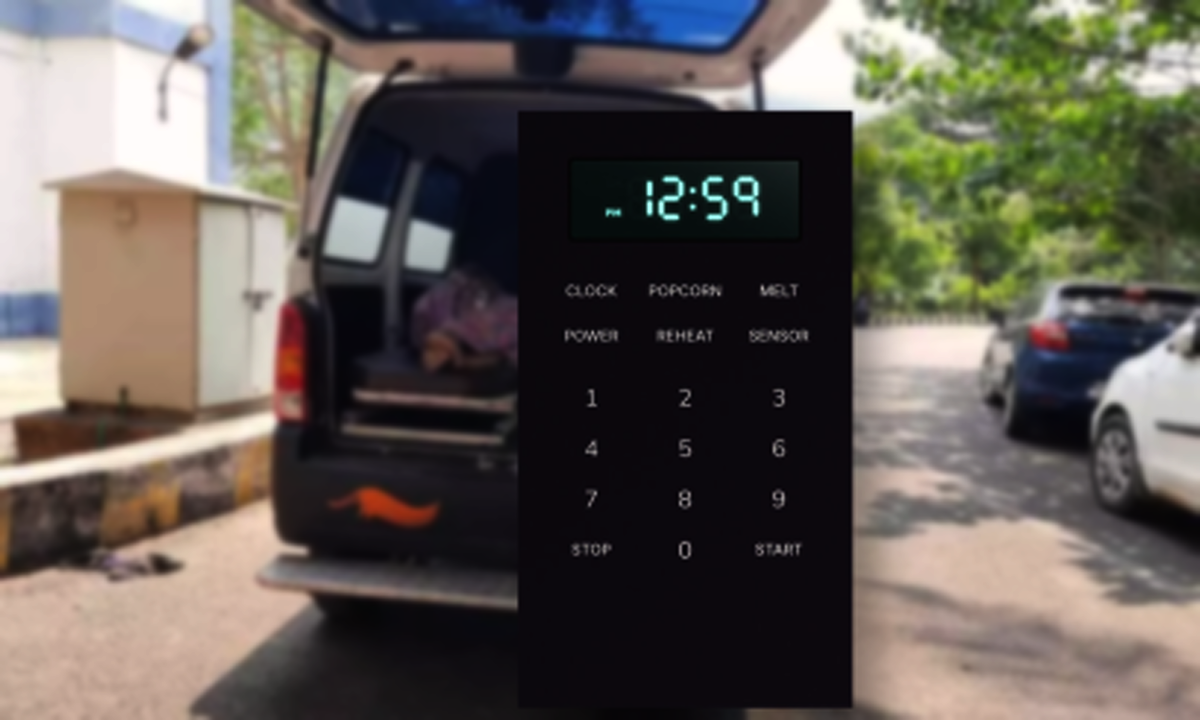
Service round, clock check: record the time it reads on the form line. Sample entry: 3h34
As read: 12h59
